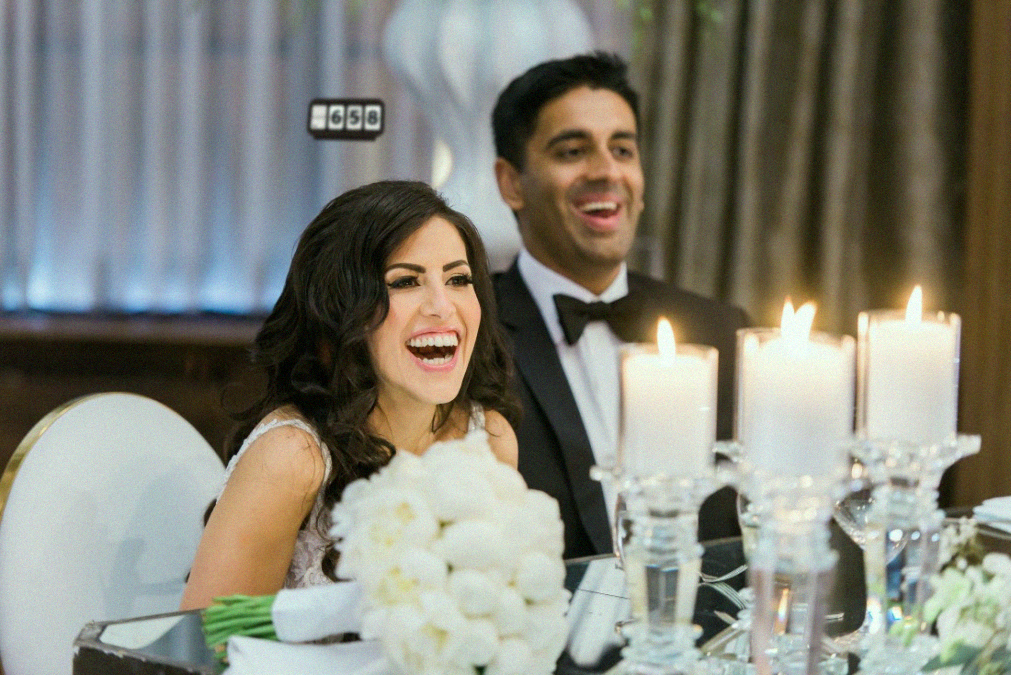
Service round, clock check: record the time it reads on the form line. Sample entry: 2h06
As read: 6h58
